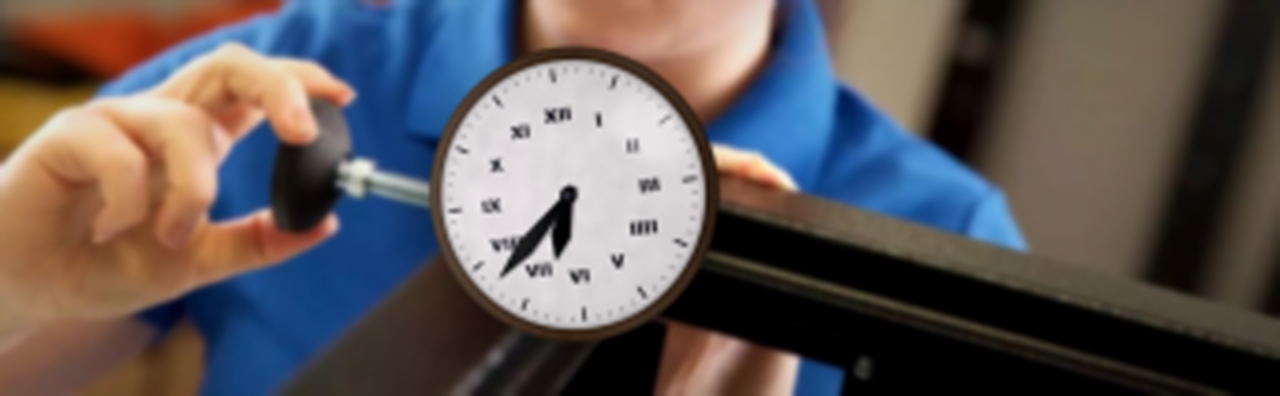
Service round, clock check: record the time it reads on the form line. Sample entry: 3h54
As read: 6h38
